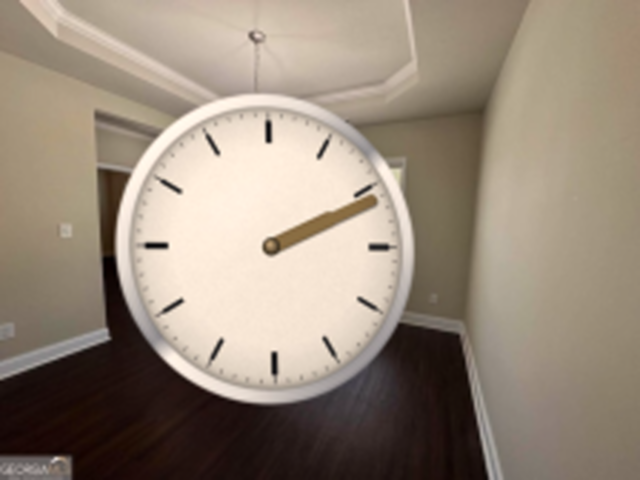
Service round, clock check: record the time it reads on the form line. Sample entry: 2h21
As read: 2h11
